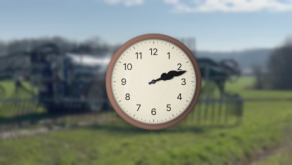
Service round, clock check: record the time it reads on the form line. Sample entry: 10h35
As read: 2h12
